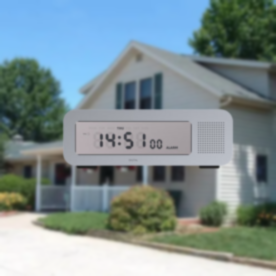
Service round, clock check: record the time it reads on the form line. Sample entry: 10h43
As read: 14h51
